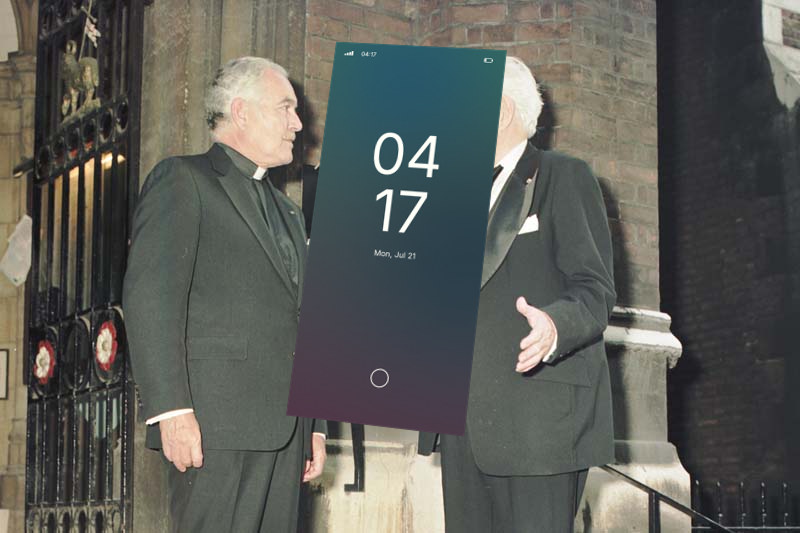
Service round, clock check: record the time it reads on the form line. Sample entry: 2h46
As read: 4h17
